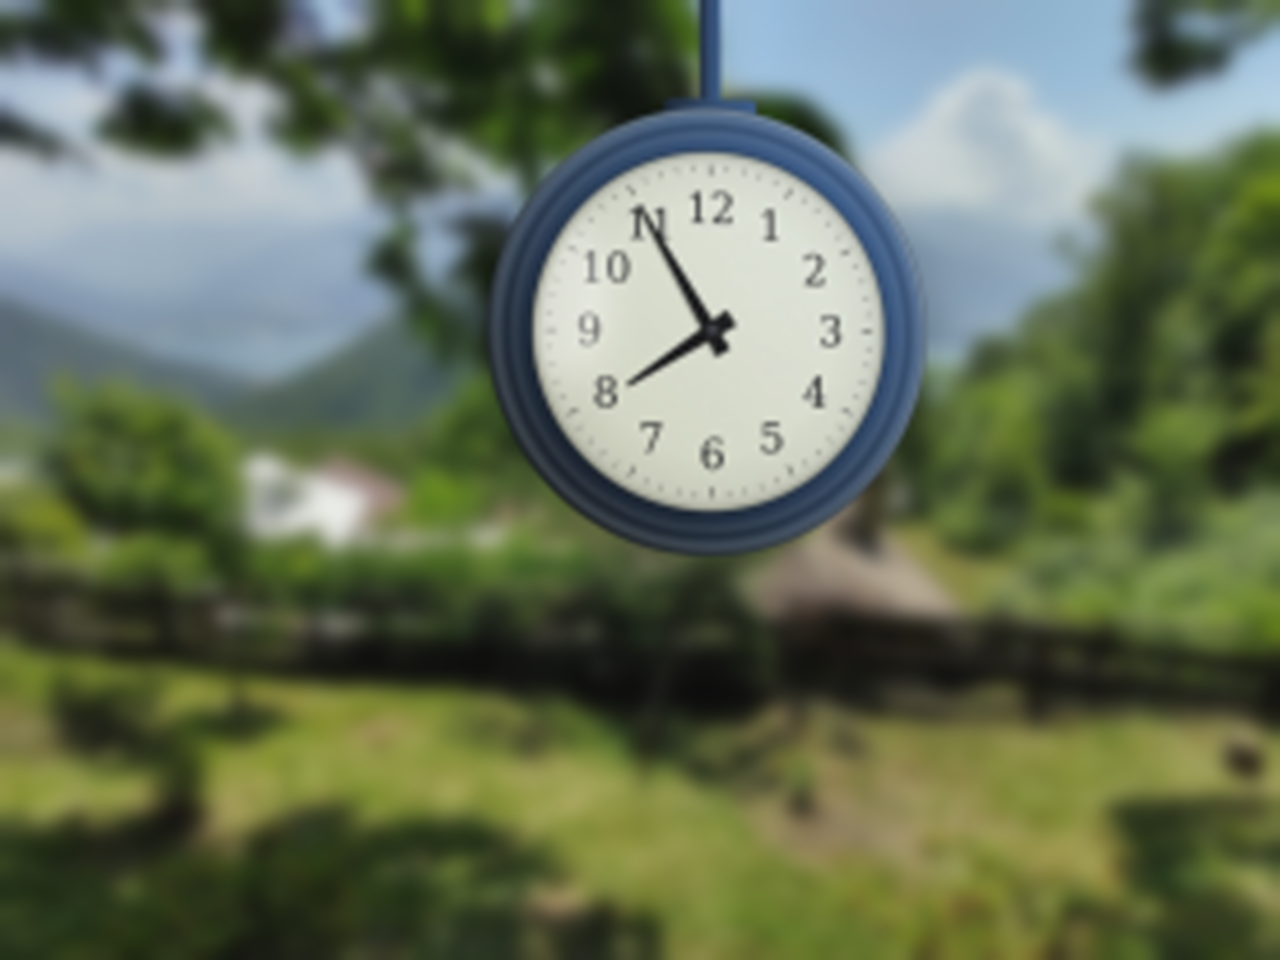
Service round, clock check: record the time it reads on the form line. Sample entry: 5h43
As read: 7h55
